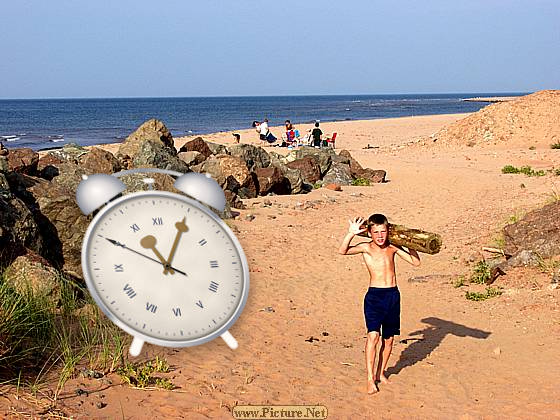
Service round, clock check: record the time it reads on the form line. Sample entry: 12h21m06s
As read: 11h04m50s
